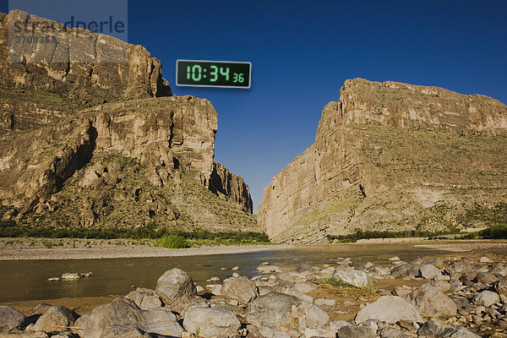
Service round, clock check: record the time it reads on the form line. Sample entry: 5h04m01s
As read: 10h34m36s
